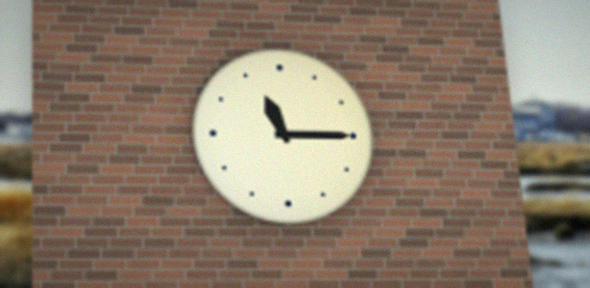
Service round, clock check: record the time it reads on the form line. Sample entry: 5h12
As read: 11h15
